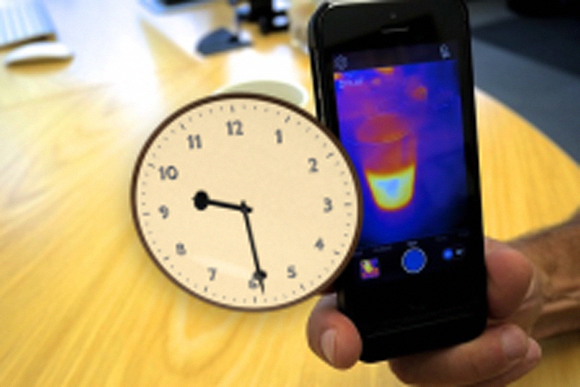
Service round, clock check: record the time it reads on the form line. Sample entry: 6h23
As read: 9h29
